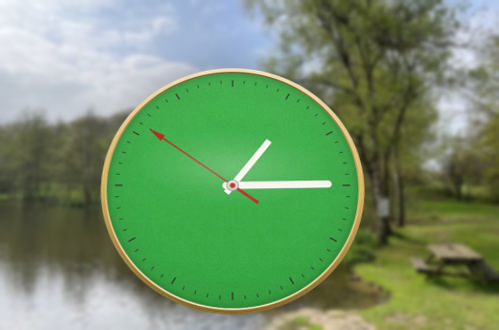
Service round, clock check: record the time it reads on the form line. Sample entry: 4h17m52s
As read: 1h14m51s
